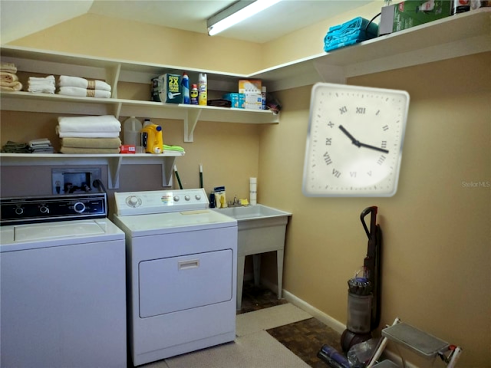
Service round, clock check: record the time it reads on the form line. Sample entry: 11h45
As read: 10h17
